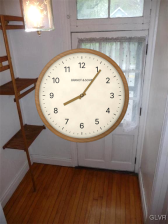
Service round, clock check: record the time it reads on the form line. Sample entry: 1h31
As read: 8h06
